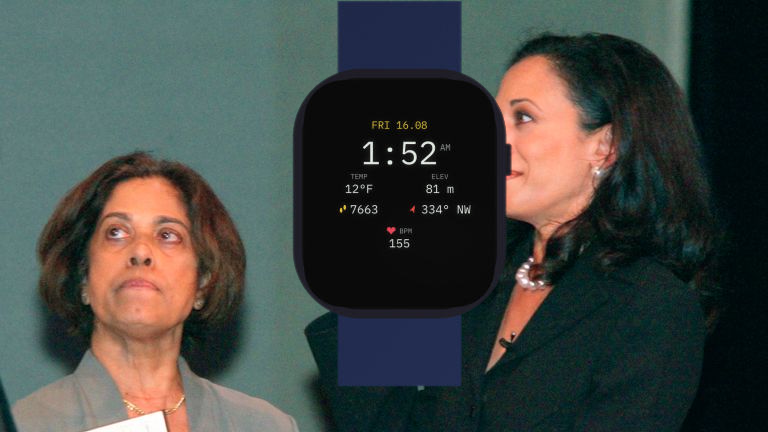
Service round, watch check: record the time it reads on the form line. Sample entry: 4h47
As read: 1h52
